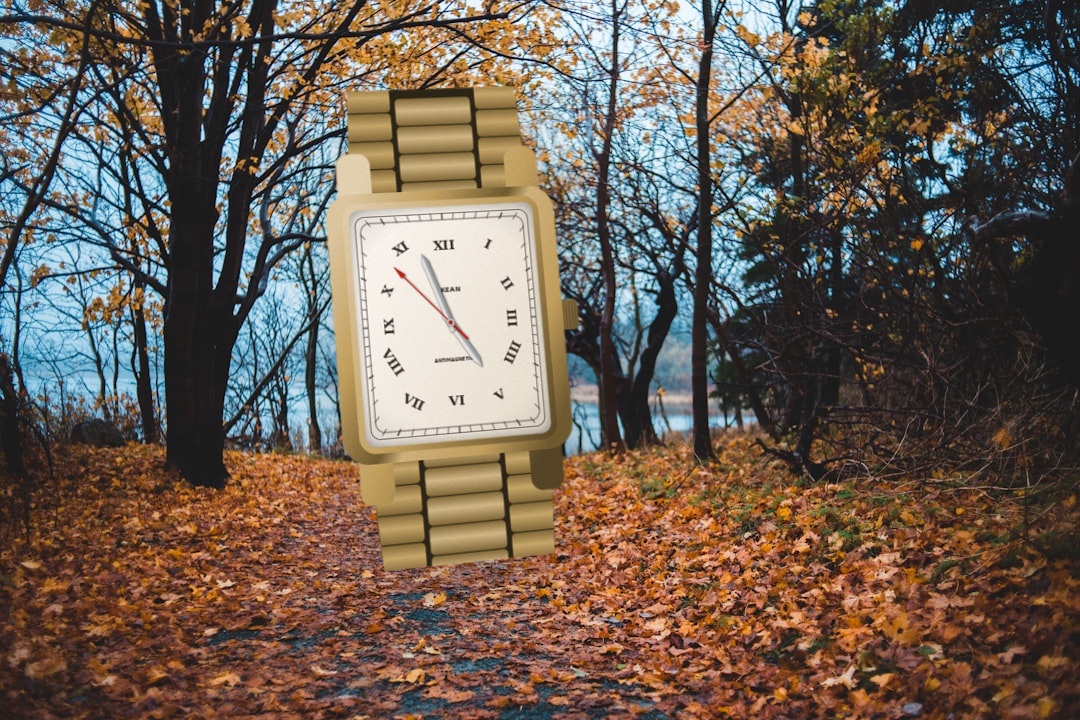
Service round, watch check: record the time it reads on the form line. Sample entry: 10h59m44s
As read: 4h56m53s
